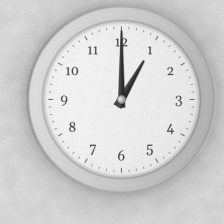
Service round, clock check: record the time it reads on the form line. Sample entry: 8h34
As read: 1h00
